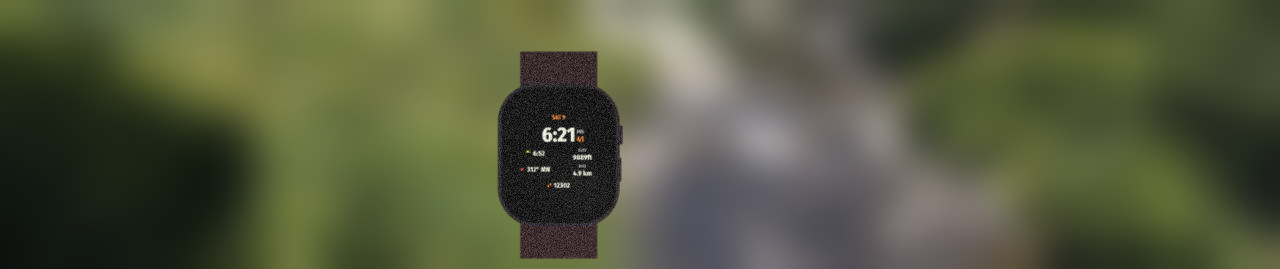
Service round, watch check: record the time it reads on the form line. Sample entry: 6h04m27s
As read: 6h21m41s
